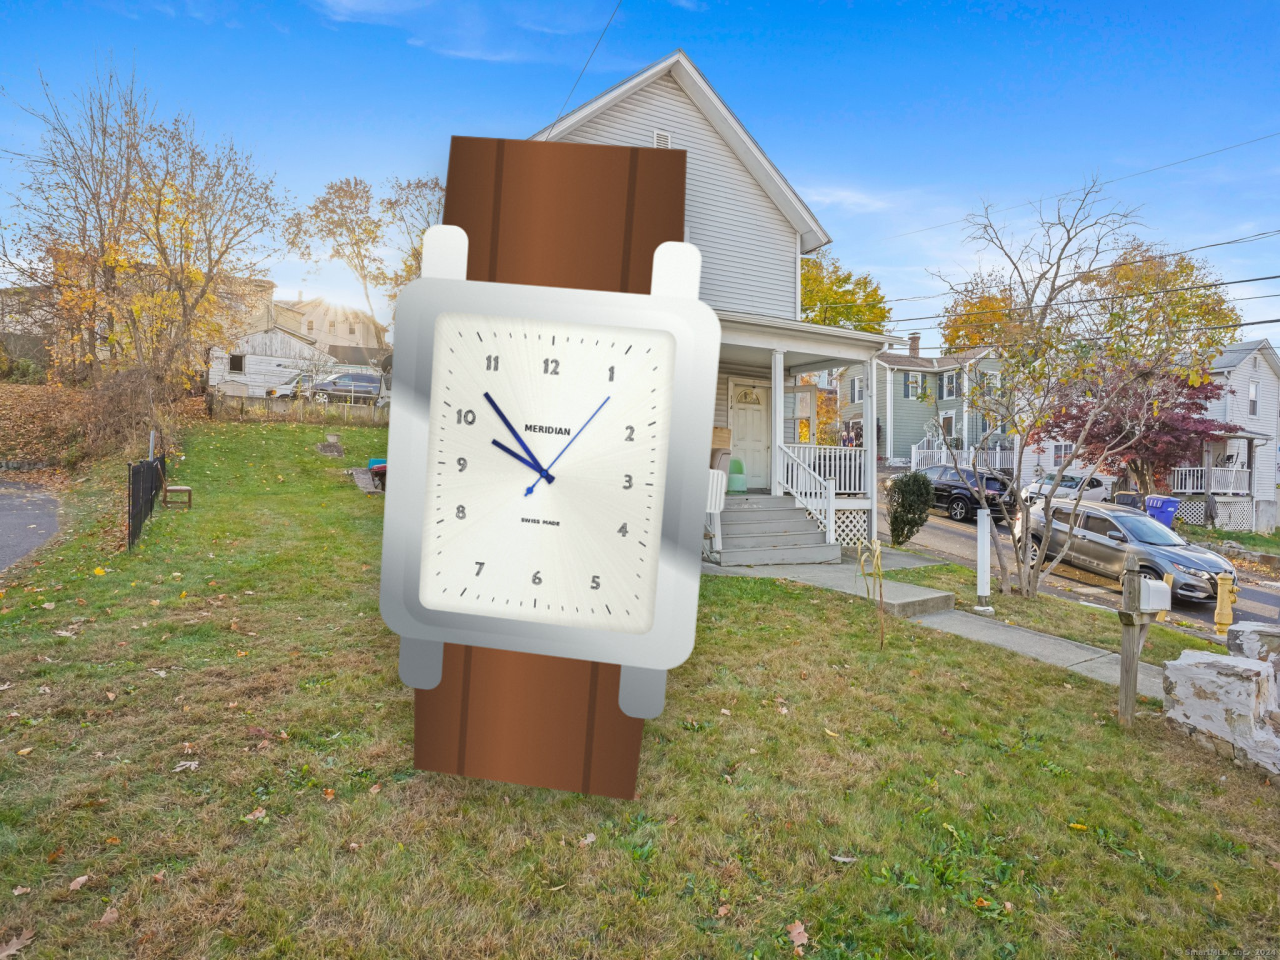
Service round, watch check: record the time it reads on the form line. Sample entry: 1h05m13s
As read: 9h53m06s
